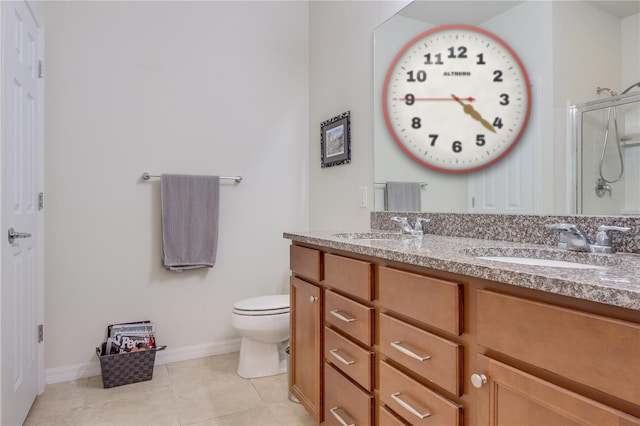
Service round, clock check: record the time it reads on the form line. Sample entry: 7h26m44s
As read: 4h21m45s
